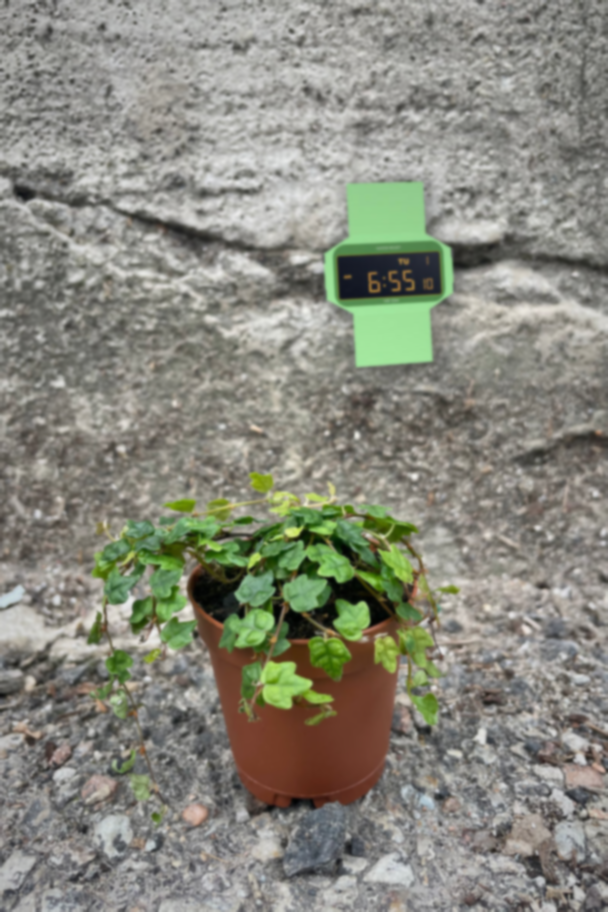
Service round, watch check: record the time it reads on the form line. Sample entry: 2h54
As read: 6h55
